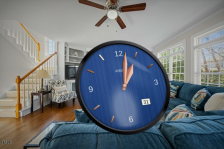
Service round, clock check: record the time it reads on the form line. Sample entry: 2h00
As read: 1h02
